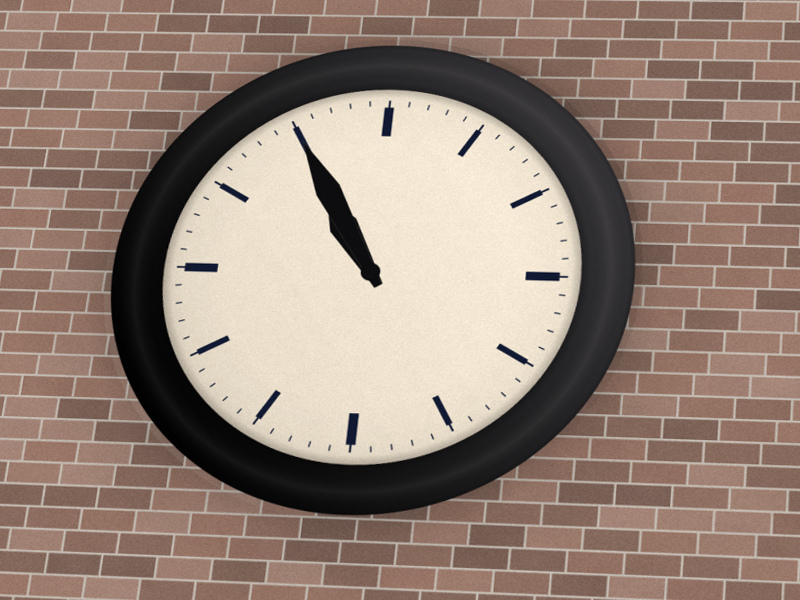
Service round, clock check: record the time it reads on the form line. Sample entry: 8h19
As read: 10h55
